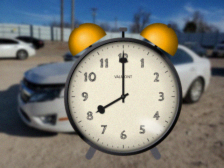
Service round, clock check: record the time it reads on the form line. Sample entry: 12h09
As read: 8h00
